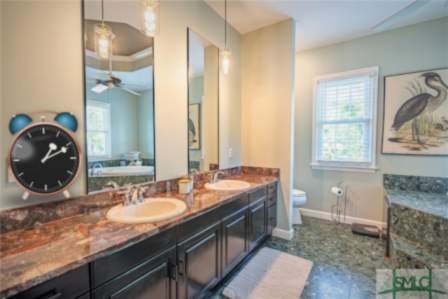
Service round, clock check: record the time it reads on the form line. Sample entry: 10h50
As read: 1h11
